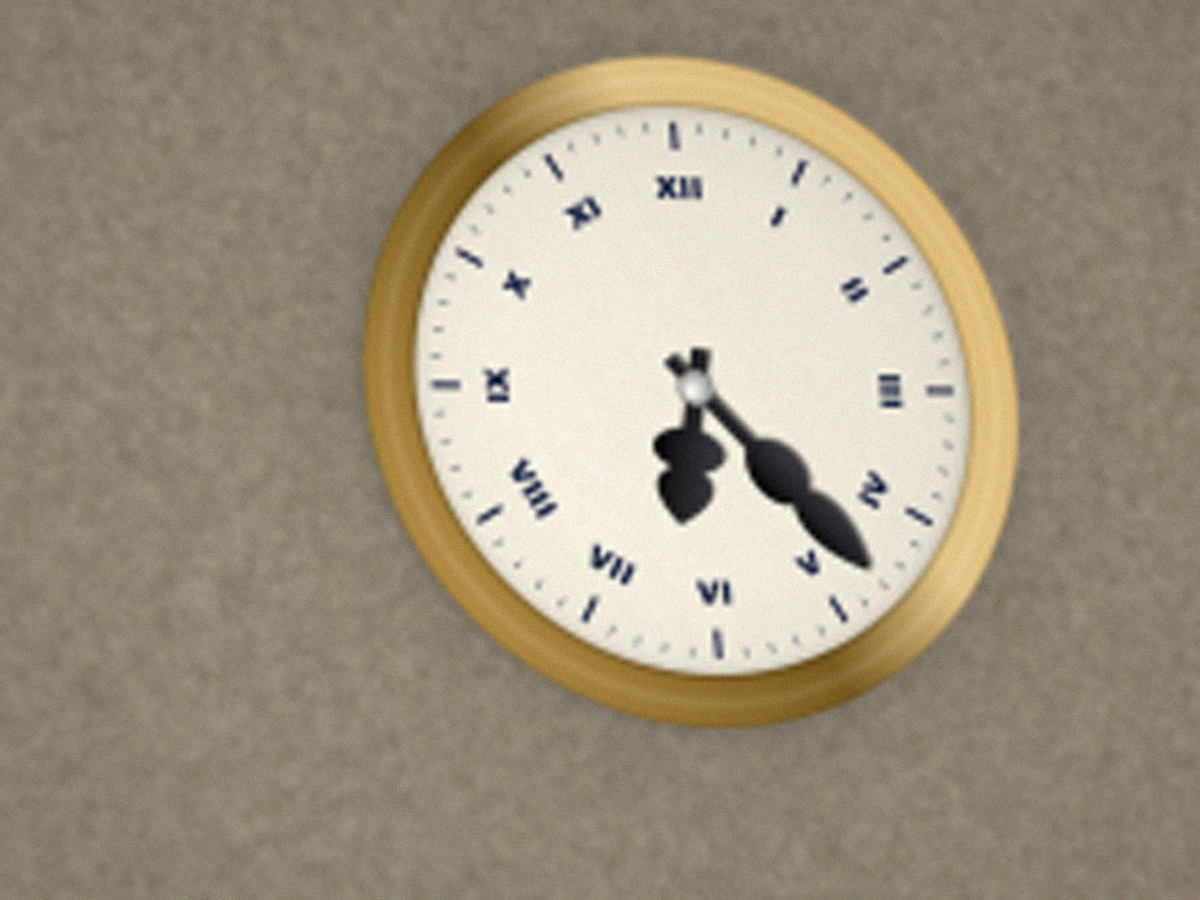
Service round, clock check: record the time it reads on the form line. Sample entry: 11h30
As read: 6h23
